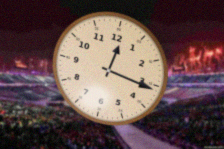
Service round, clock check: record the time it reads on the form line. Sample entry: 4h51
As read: 12h16
